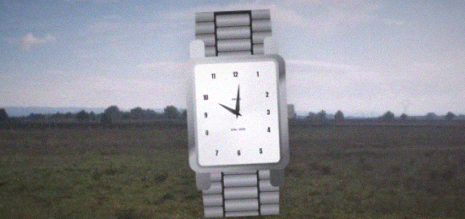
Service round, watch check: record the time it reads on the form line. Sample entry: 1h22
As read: 10h01
